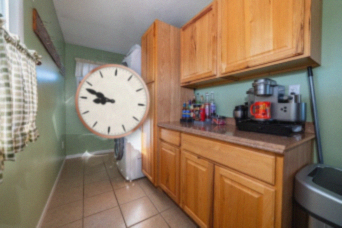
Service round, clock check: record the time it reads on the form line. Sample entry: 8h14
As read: 8h48
